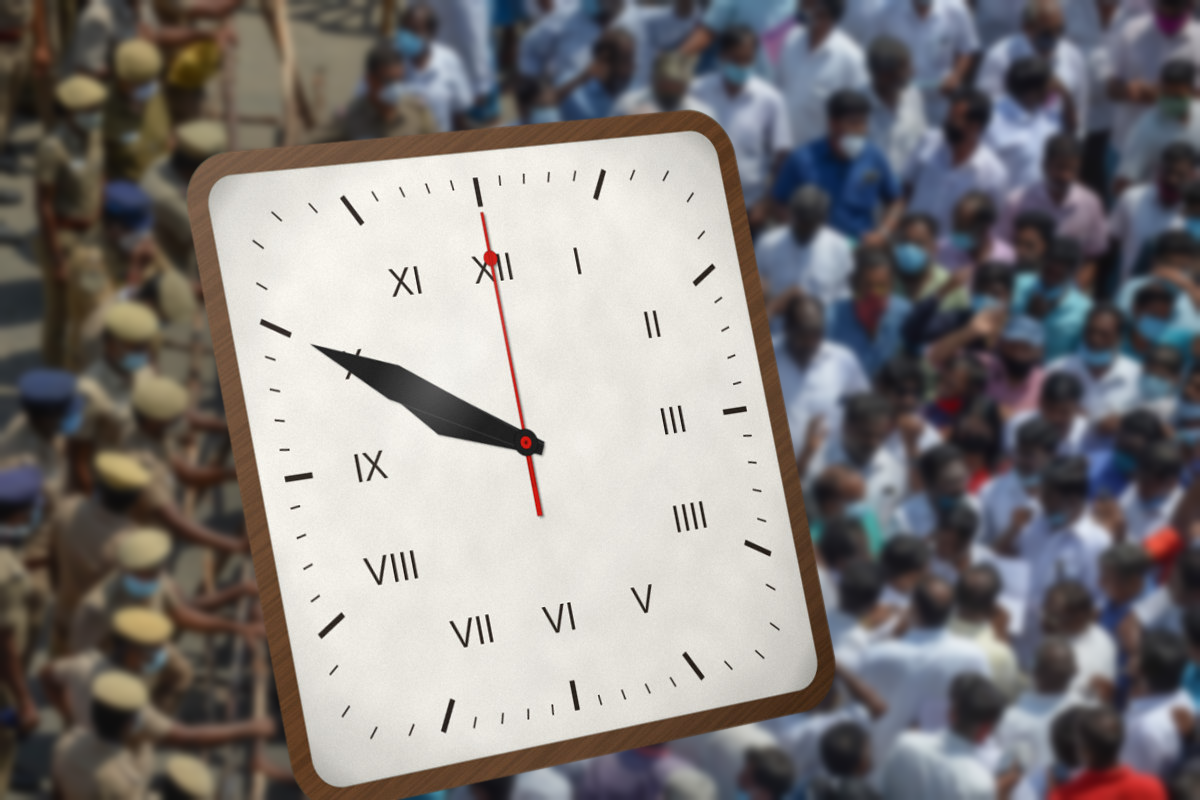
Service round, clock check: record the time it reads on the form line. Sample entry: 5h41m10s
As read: 9h50m00s
